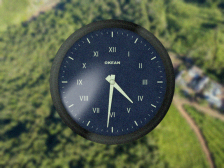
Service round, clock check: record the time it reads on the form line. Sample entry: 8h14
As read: 4h31
